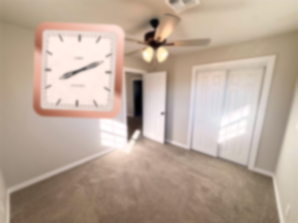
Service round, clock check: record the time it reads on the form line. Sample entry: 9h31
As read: 8h11
